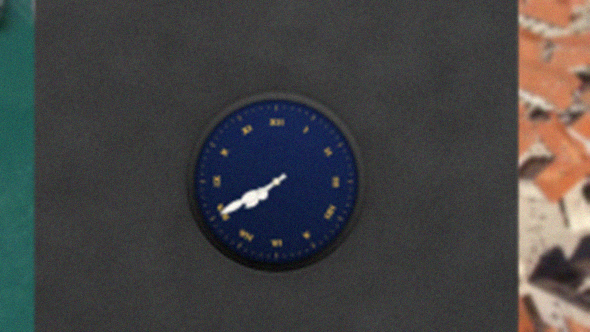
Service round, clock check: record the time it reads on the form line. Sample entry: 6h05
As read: 7h40
